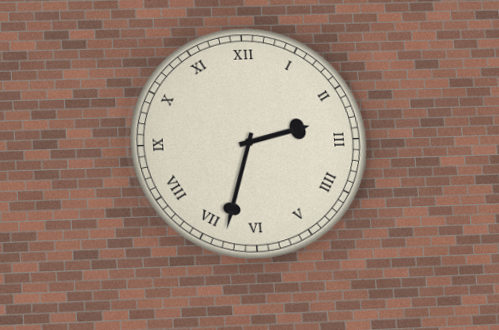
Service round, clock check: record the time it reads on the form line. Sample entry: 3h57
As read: 2h33
